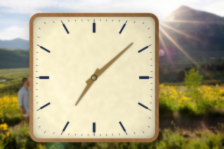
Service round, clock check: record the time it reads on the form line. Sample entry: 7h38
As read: 7h08
